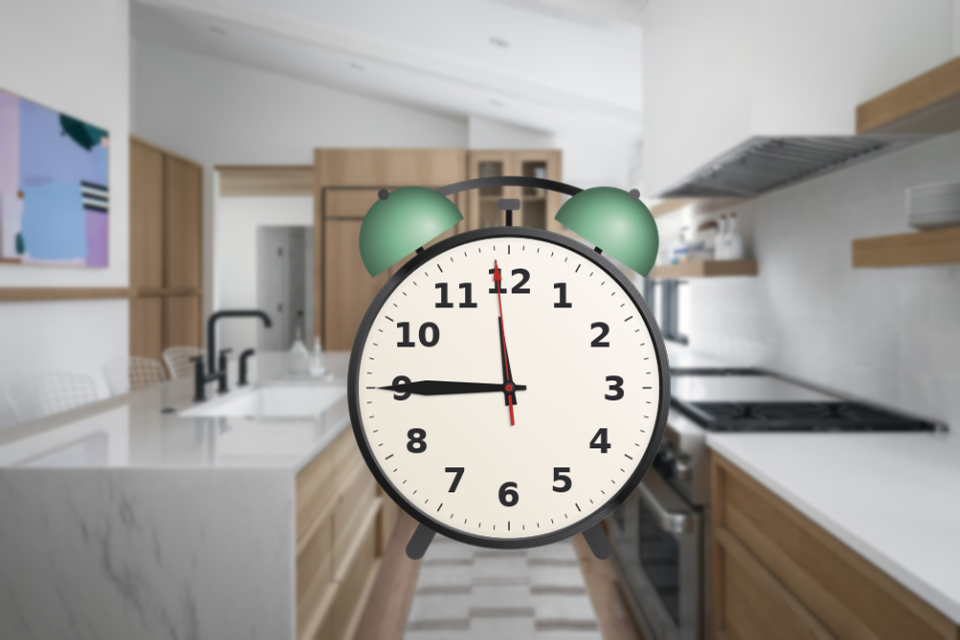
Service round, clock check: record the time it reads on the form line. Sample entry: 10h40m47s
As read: 11h44m59s
